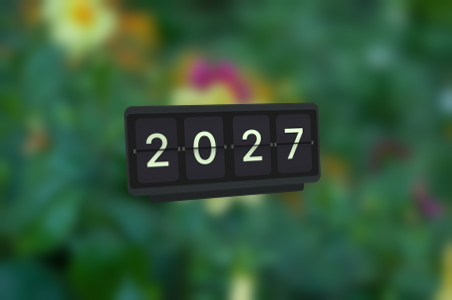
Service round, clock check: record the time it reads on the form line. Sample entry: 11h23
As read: 20h27
